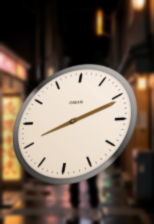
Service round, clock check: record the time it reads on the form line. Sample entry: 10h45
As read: 8h11
